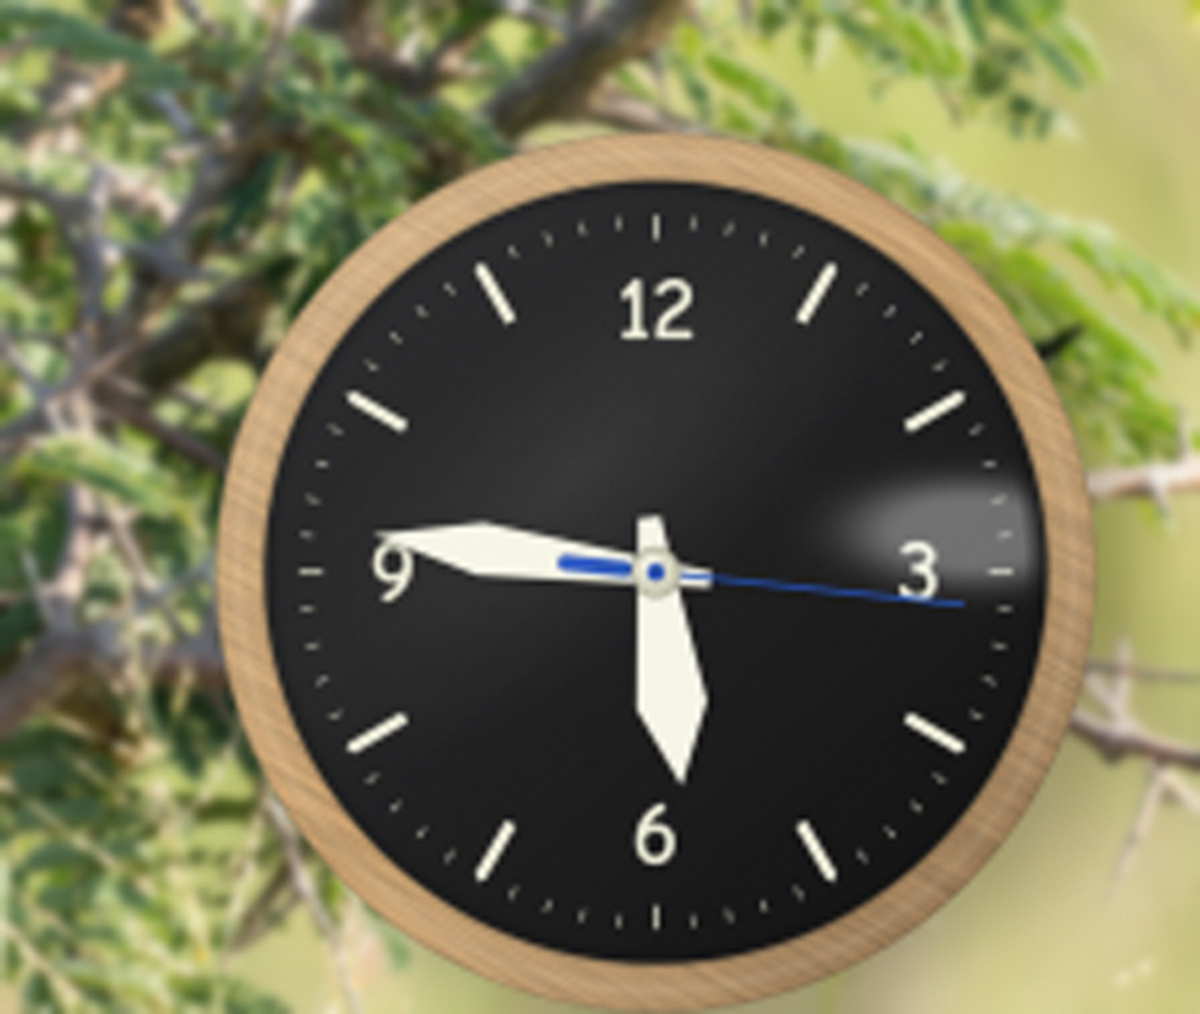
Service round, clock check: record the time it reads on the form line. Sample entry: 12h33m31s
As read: 5h46m16s
